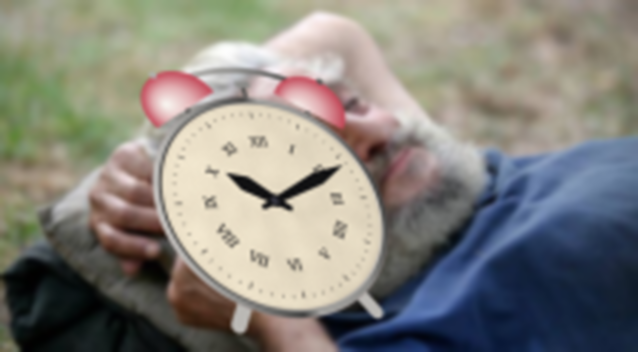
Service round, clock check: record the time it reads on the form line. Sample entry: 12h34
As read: 10h11
